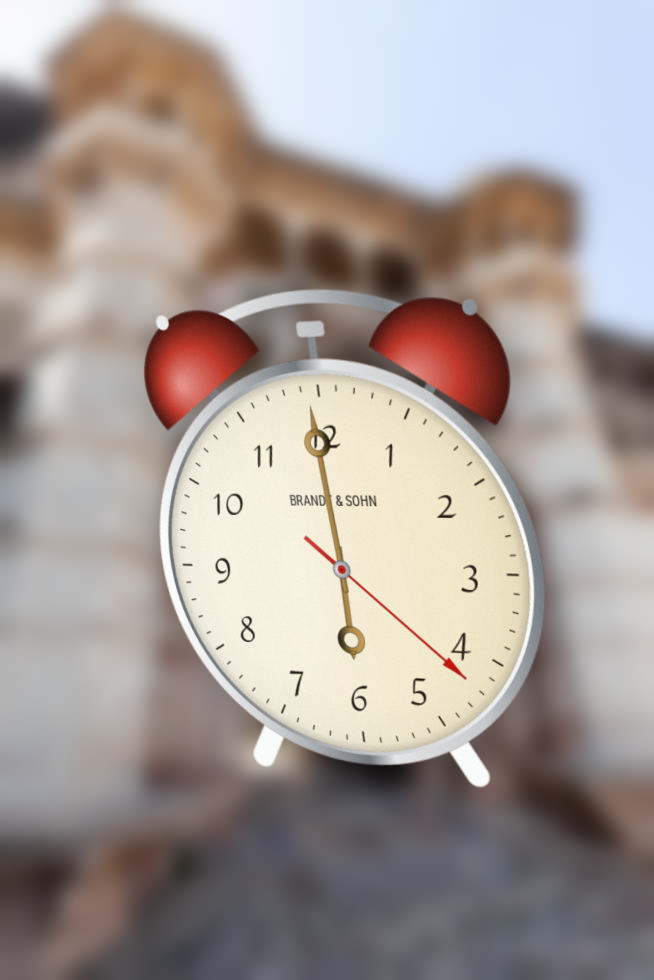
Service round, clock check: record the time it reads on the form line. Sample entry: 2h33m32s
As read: 5h59m22s
